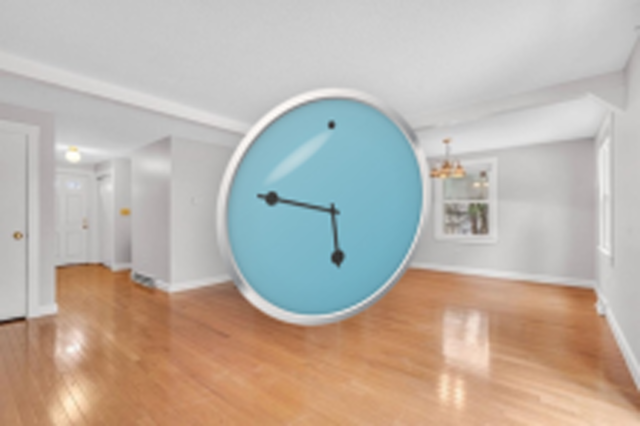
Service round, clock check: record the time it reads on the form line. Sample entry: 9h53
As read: 5h48
